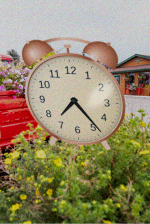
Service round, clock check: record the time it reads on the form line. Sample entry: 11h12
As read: 7h24
